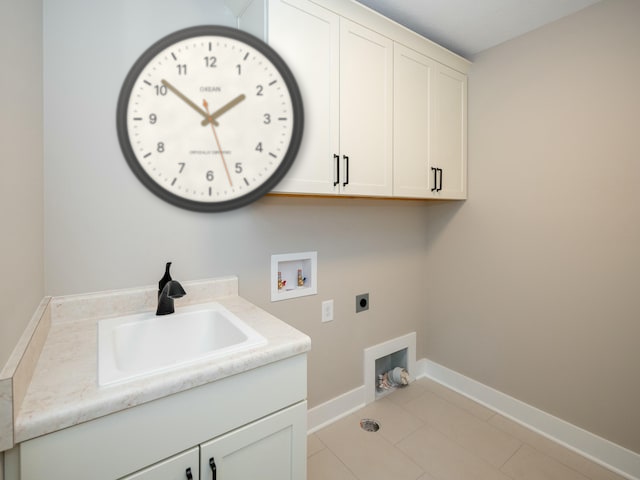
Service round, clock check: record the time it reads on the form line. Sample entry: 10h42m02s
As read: 1h51m27s
